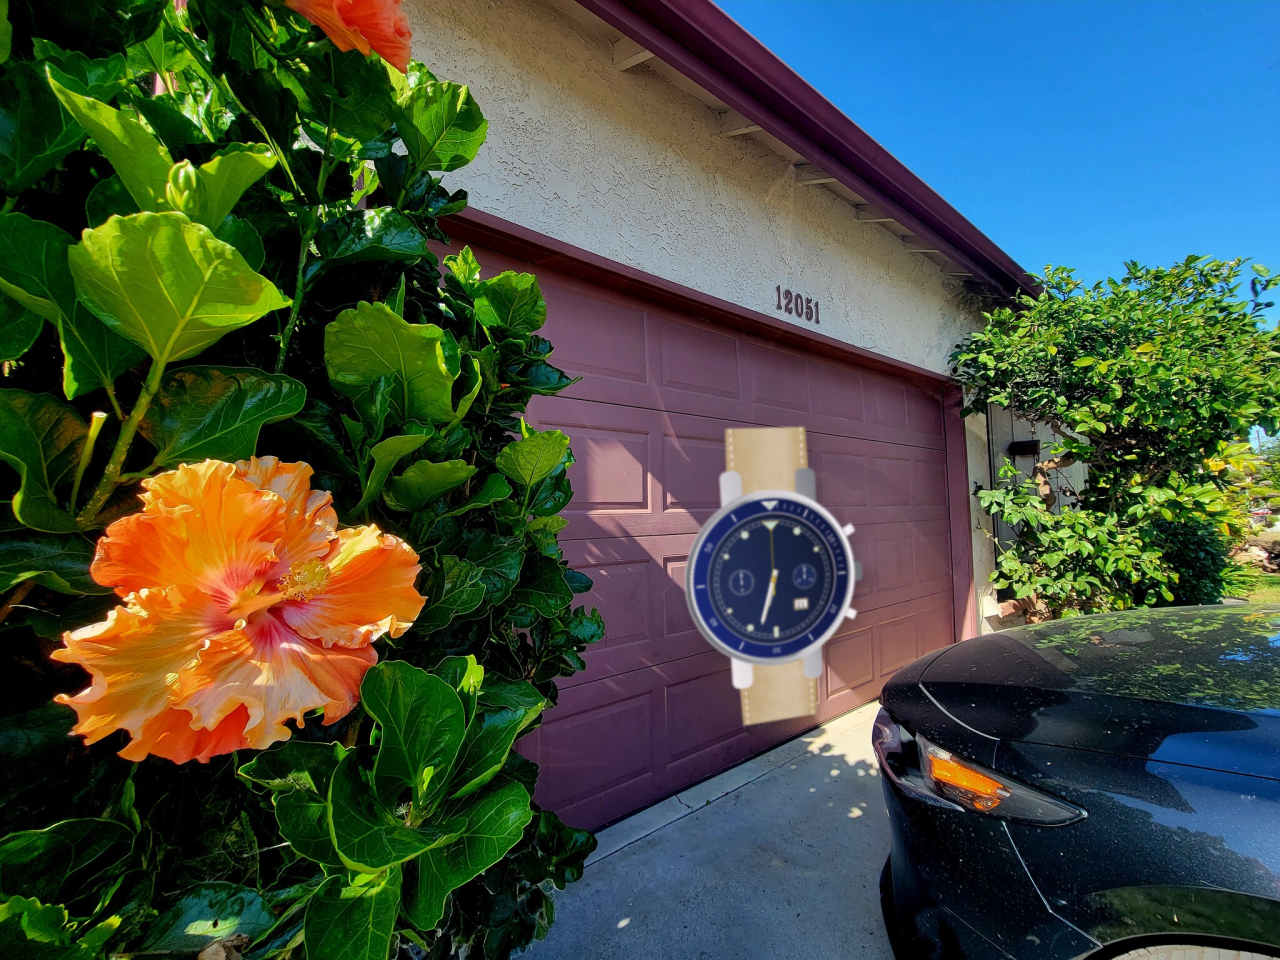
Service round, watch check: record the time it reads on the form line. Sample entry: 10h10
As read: 6h33
